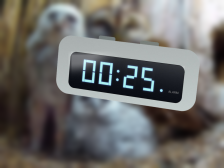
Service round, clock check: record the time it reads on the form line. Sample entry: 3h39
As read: 0h25
